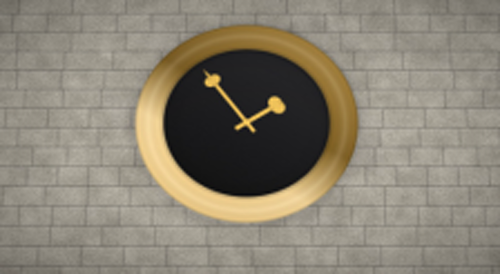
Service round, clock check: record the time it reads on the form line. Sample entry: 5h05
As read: 1h54
